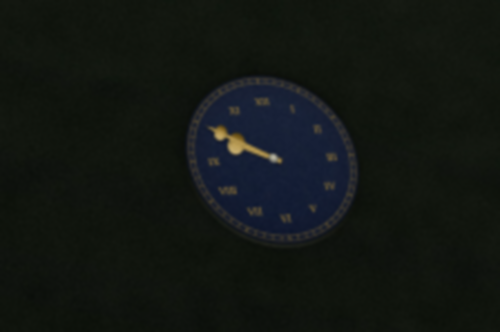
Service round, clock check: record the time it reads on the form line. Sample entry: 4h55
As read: 9h50
